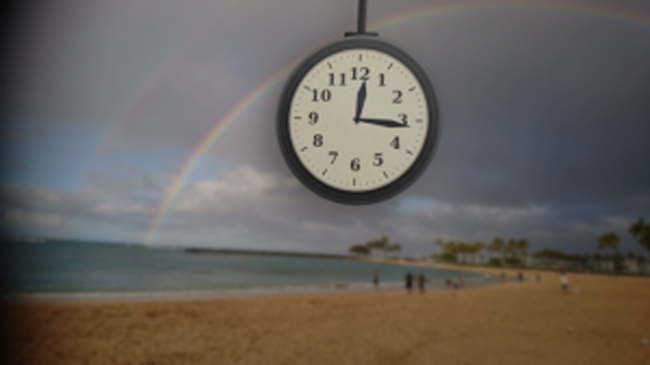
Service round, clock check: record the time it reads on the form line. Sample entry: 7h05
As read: 12h16
